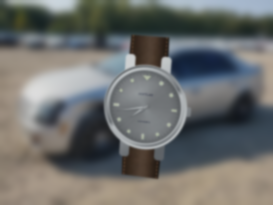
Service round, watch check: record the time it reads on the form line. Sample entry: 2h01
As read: 7h43
